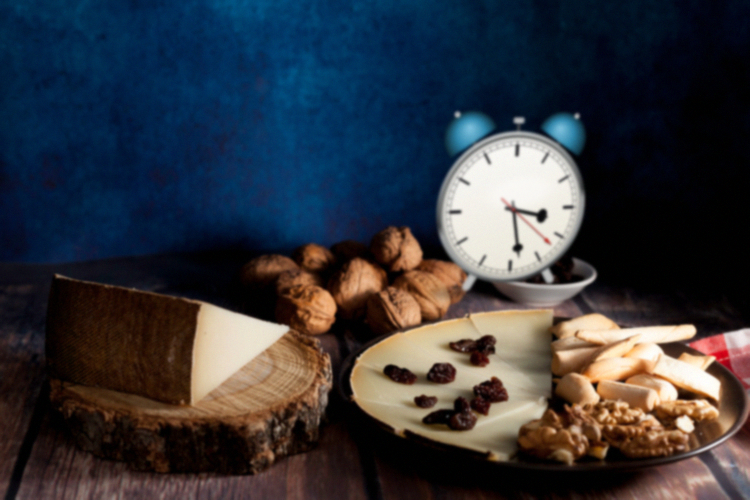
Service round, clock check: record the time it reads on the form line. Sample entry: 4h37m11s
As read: 3h28m22s
